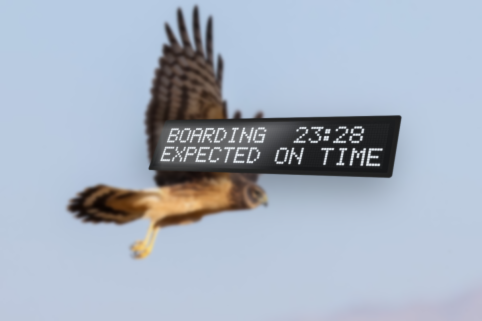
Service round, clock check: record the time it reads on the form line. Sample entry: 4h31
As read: 23h28
